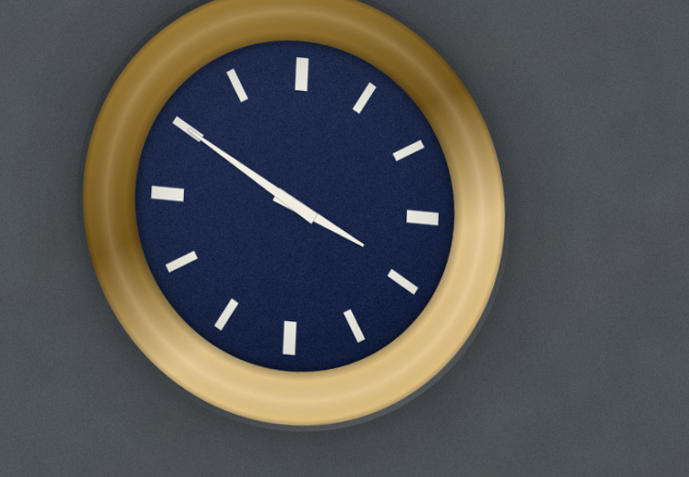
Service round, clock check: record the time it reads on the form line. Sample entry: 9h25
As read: 3h50
